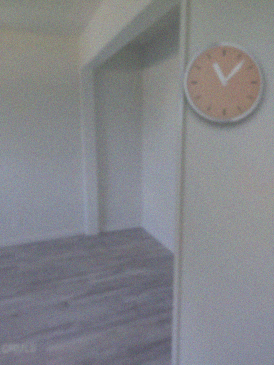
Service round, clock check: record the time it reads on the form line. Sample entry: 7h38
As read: 11h07
